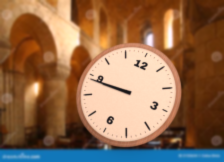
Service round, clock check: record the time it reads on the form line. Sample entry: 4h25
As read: 8h44
